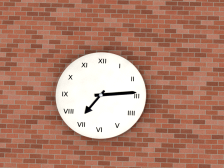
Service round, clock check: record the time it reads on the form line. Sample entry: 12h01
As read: 7h14
